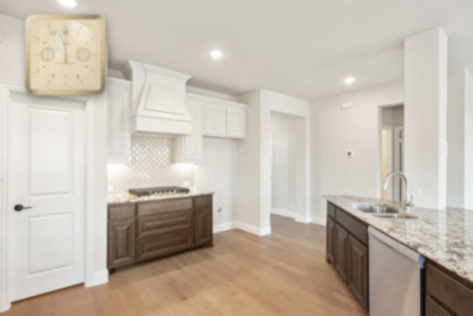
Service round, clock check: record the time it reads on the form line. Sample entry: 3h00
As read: 9h57
